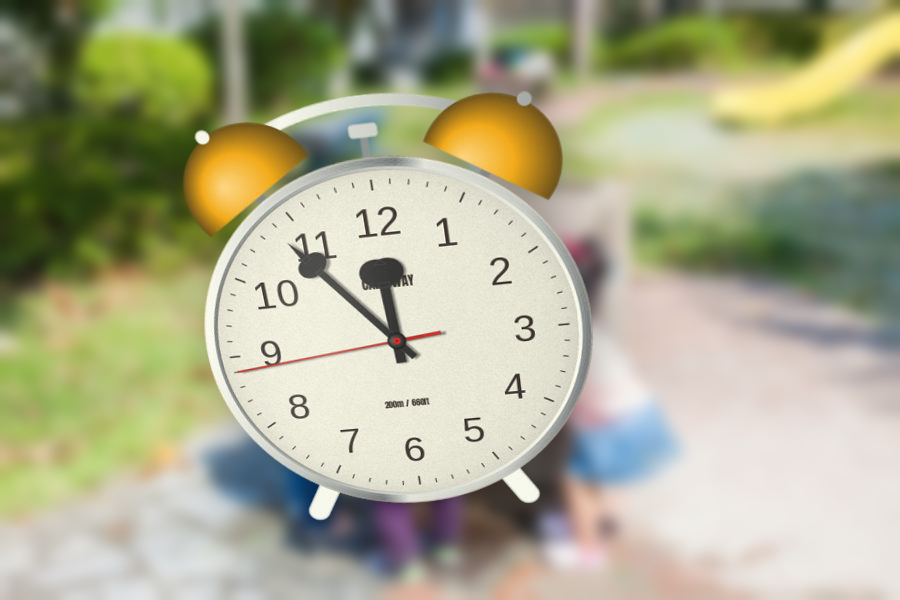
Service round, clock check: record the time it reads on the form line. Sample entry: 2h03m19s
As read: 11h53m44s
